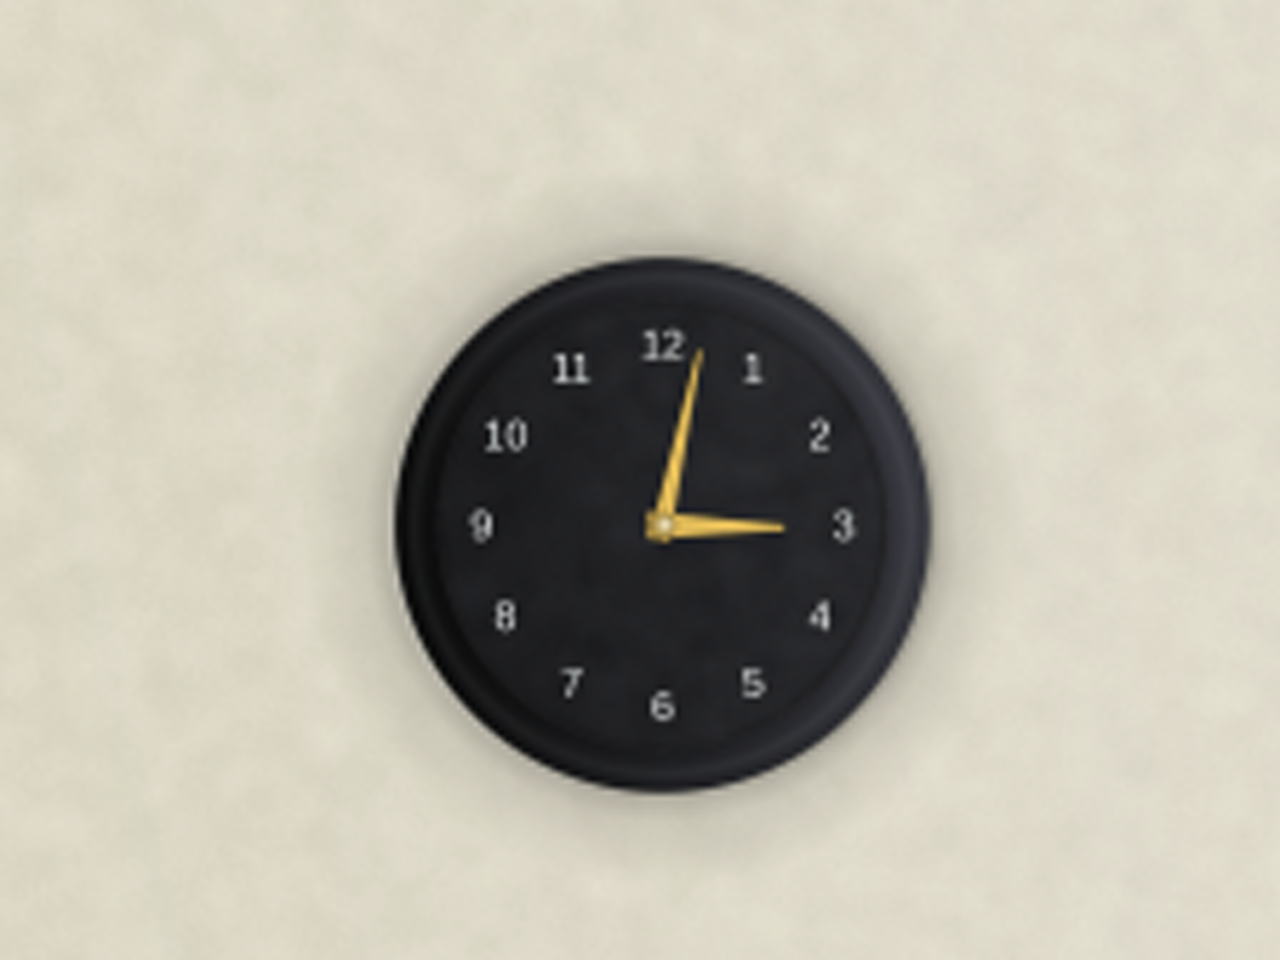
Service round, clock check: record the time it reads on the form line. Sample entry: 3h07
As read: 3h02
